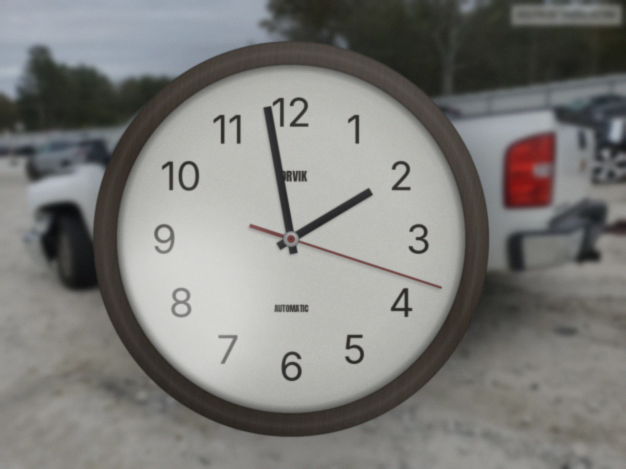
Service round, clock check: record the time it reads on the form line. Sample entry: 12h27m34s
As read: 1h58m18s
